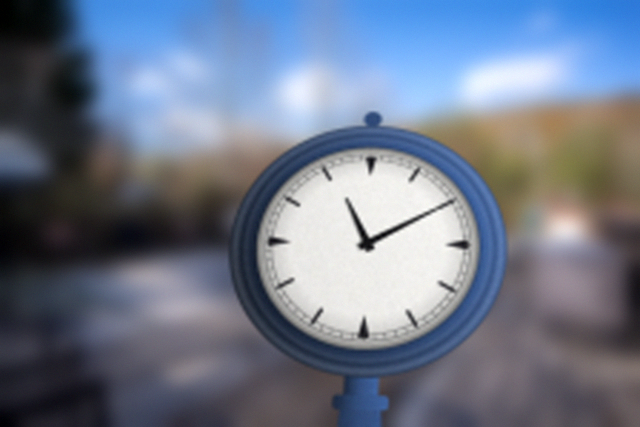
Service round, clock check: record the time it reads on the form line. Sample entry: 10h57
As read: 11h10
